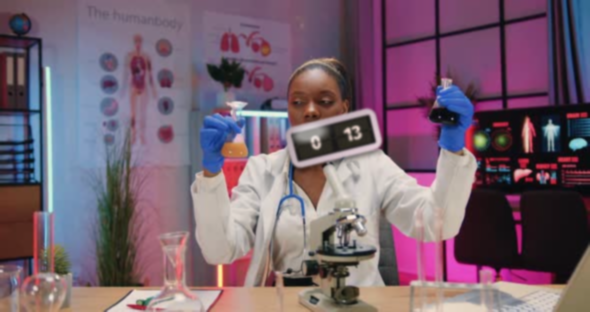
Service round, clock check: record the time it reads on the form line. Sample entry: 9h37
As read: 0h13
